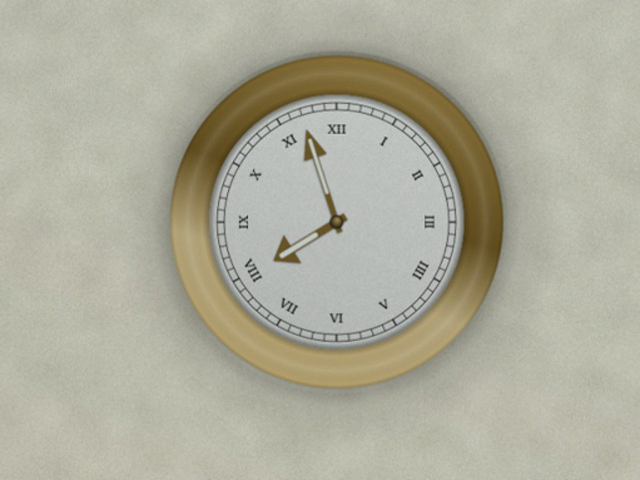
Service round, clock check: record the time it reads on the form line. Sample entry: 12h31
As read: 7h57
